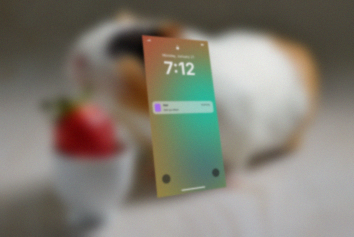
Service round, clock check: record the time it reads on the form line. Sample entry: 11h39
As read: 7h12
